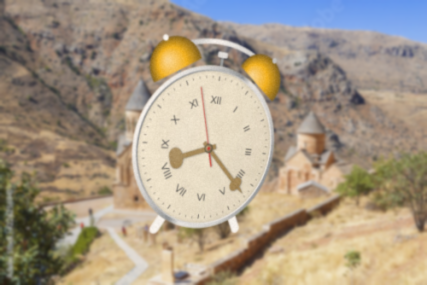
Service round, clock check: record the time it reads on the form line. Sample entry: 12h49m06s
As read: 8h21m57s
